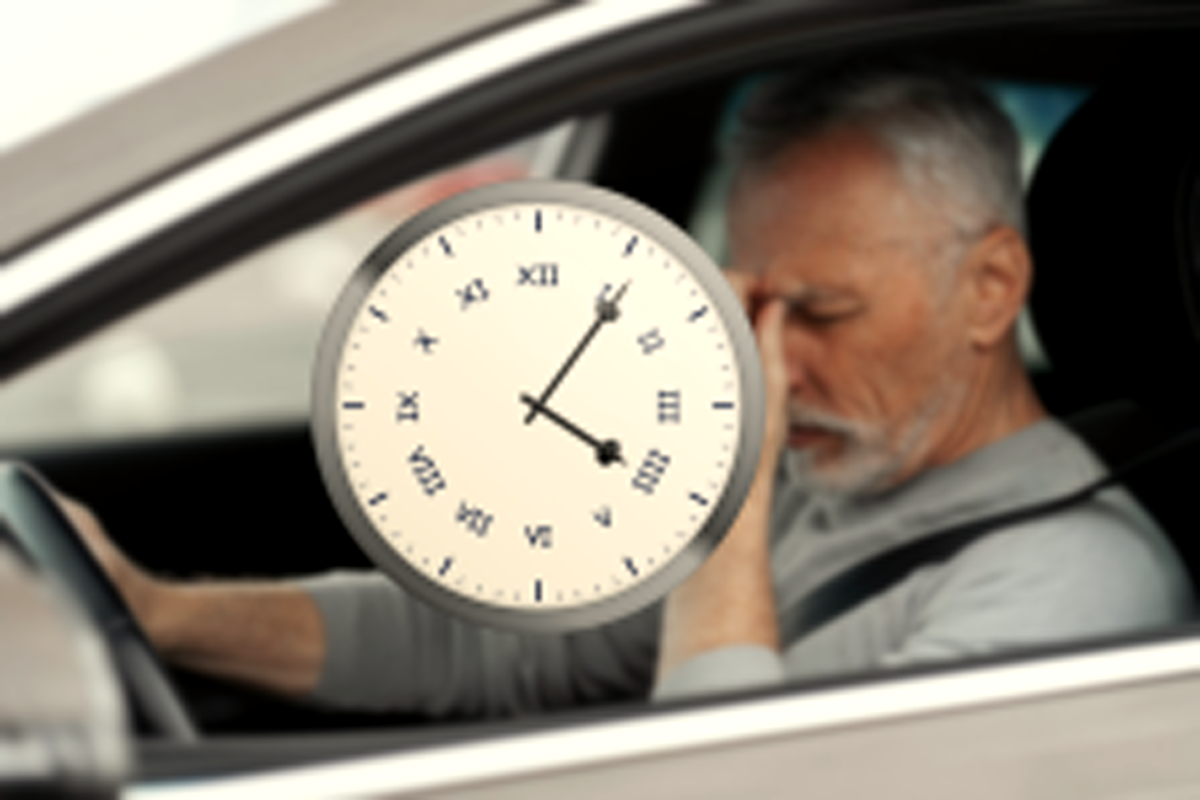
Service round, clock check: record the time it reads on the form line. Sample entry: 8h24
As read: 4h06
